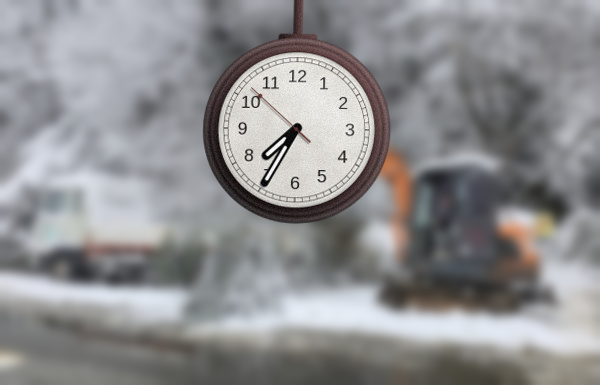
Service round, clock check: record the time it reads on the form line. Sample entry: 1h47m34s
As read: 7h34m52s
